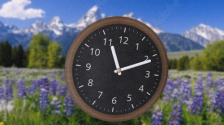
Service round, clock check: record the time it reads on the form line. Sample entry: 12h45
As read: 11h11
